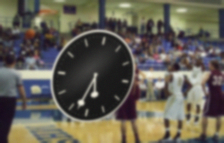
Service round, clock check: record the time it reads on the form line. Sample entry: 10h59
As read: 5h33
